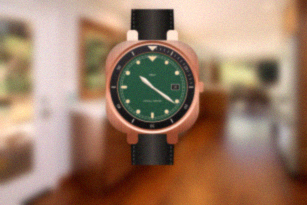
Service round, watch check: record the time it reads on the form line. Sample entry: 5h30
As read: 10h21
